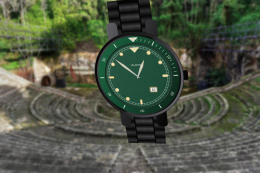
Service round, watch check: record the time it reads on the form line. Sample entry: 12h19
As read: 12h52
